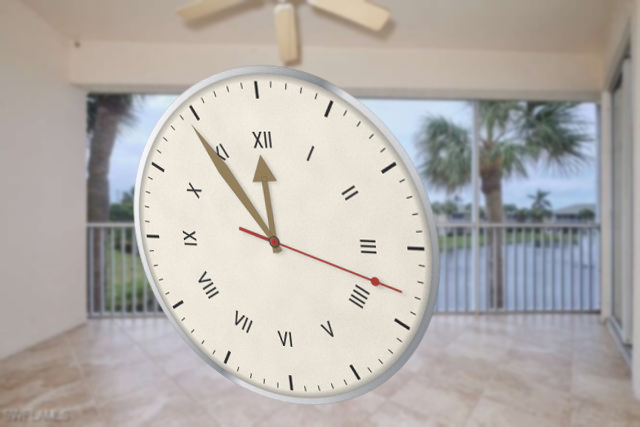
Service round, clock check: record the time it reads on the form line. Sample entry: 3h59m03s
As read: 11h54m18s
